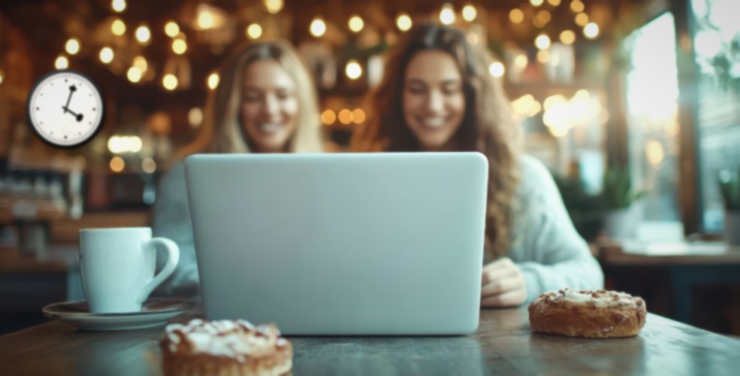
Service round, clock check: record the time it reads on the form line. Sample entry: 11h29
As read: 4h03
